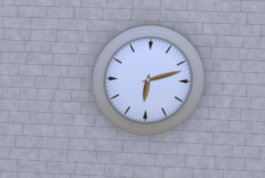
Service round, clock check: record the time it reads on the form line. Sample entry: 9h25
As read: 6h12
